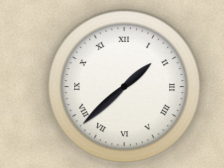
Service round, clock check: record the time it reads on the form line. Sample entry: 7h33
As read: 1h38
